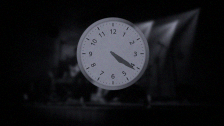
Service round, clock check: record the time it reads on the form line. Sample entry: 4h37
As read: 4h21
